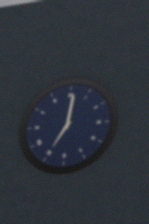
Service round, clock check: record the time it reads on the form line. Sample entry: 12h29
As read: 7h01
